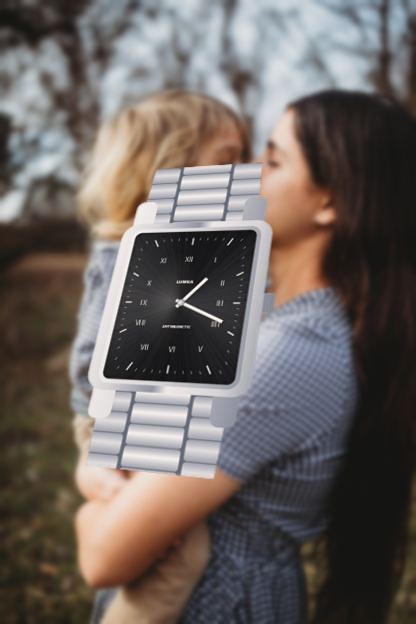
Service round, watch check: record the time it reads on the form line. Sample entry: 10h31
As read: 1h19
